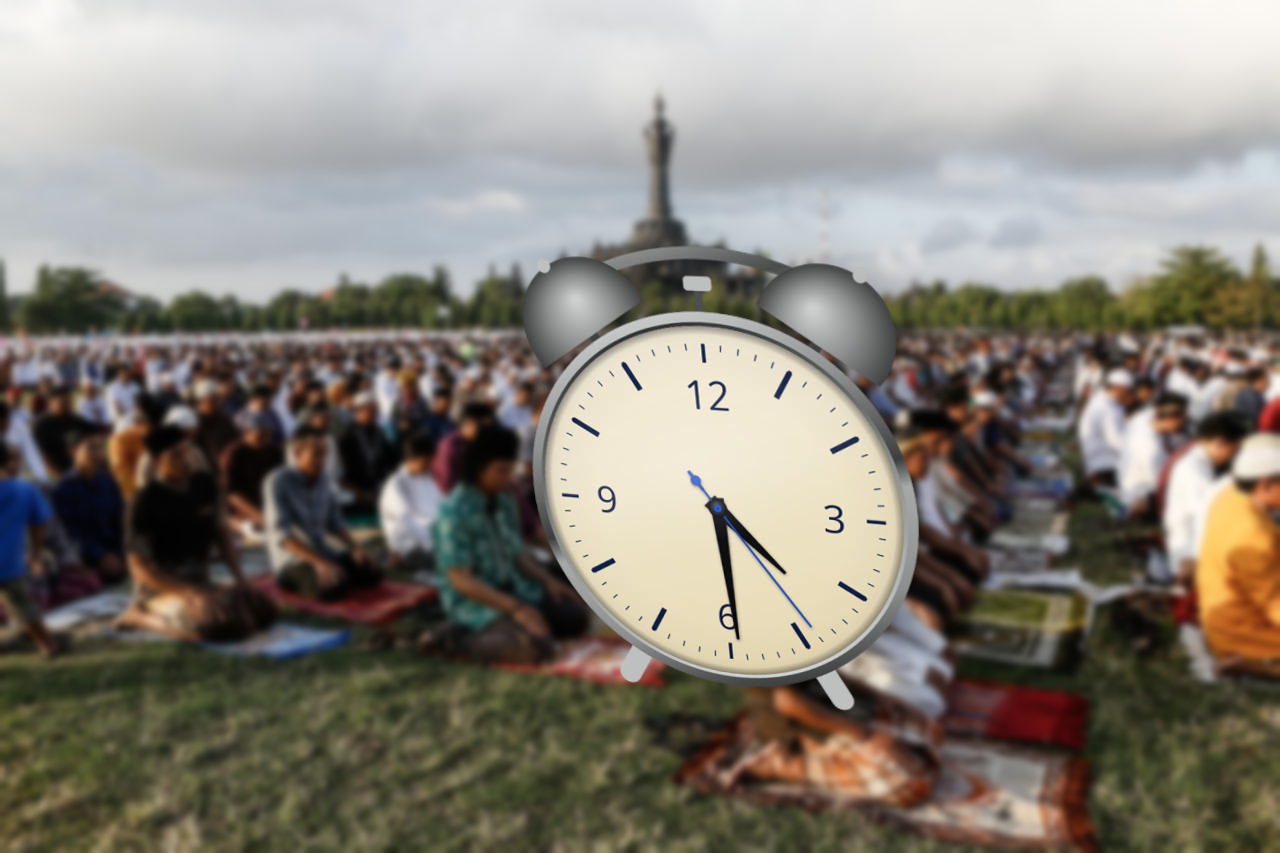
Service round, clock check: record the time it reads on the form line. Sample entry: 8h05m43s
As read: 4h29m24s
